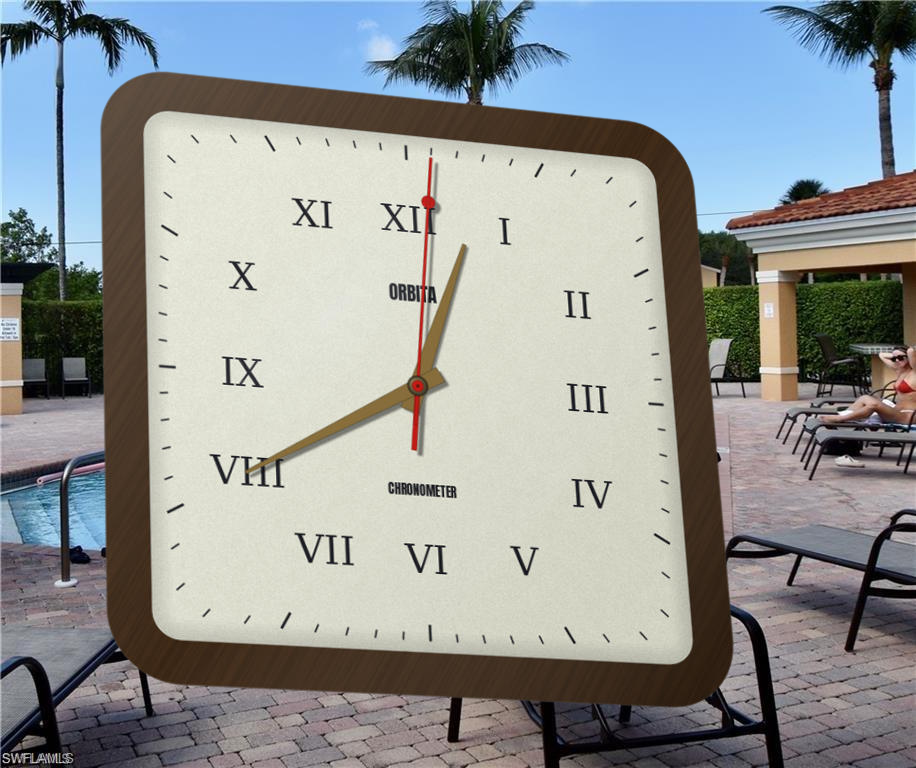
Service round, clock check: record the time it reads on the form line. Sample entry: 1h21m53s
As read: 12h40m01s
